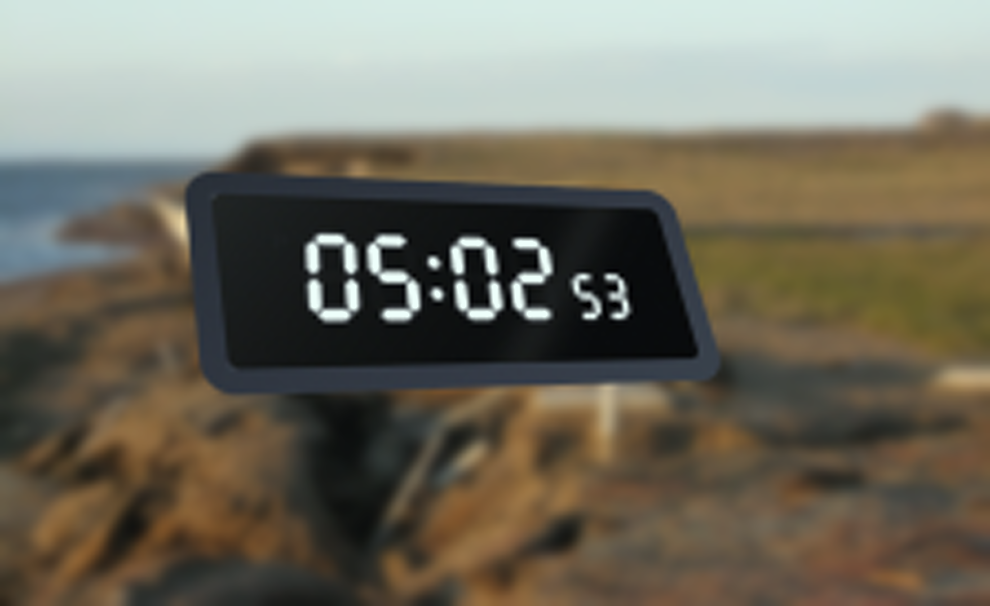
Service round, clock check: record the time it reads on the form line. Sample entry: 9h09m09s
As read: 5h02m53s
